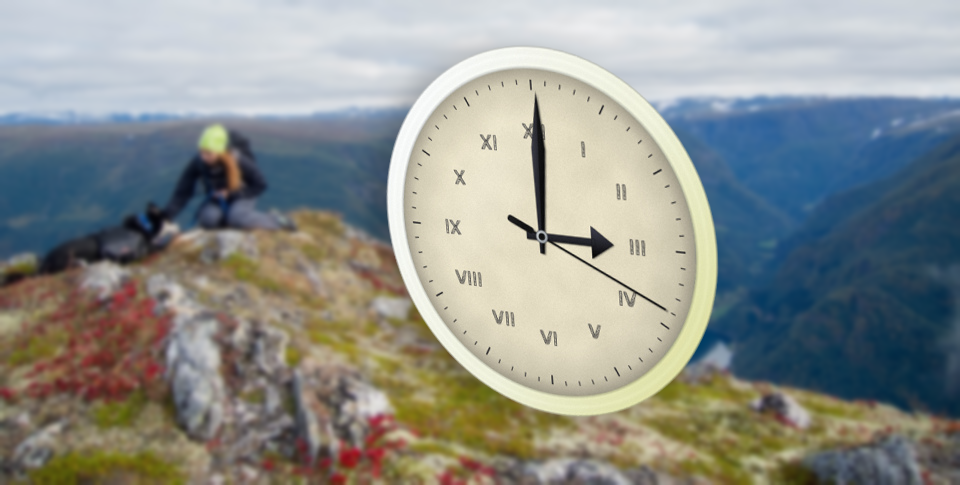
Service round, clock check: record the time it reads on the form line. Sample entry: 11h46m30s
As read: 3h00m19s
